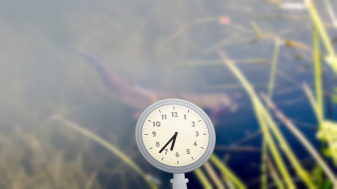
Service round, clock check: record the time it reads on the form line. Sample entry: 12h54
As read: 6h37
